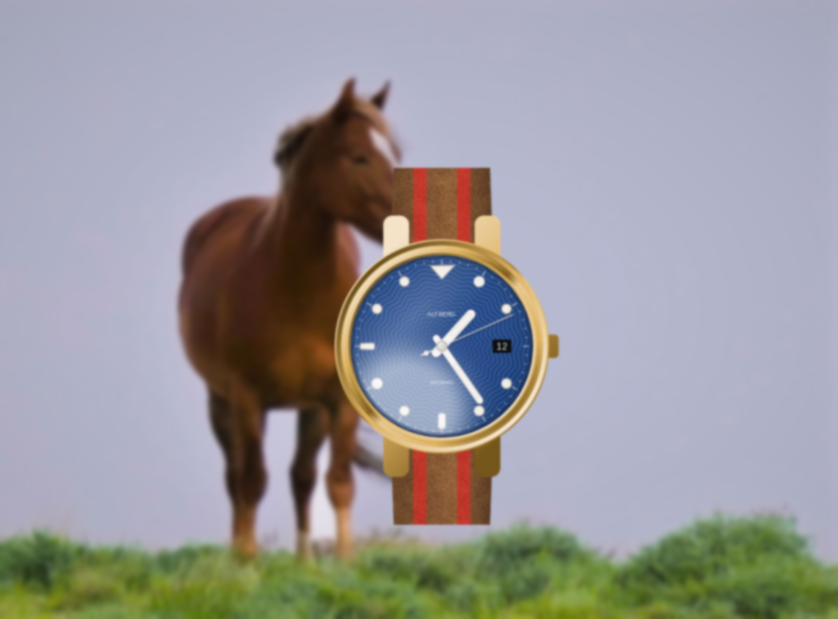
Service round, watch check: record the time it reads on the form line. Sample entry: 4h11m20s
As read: 1h24m11s
